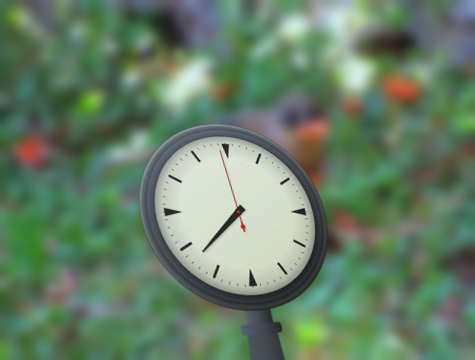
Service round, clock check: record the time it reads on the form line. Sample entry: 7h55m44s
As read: 7h37m59s
